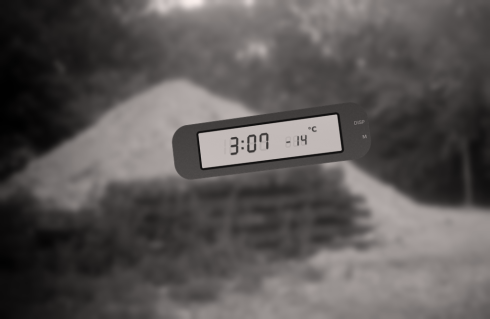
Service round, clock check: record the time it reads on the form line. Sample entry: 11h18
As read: 3h07
